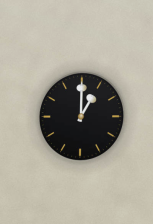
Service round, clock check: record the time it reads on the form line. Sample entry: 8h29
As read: 1h00
